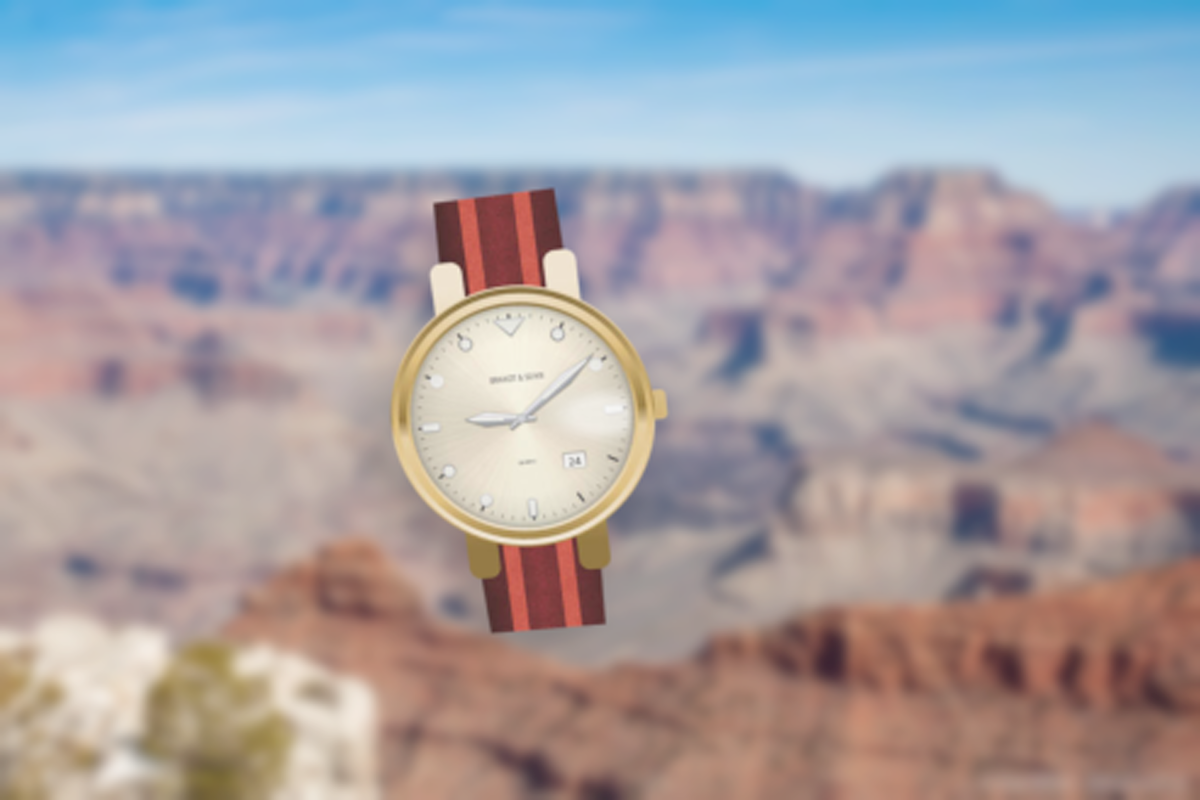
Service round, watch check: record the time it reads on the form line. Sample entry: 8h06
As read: 9h09
